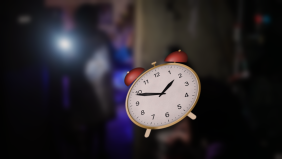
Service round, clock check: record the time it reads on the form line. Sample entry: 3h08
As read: 1h49
